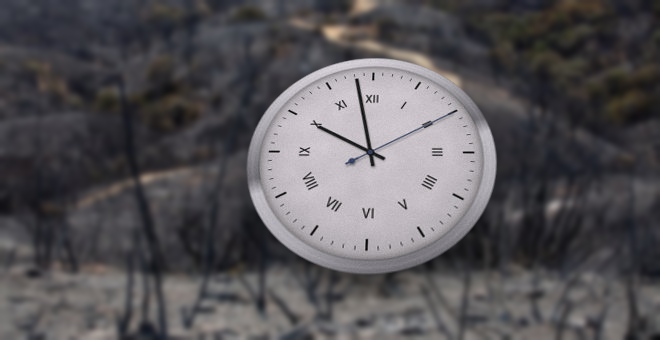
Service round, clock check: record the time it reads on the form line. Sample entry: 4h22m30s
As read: 9h58m10s
